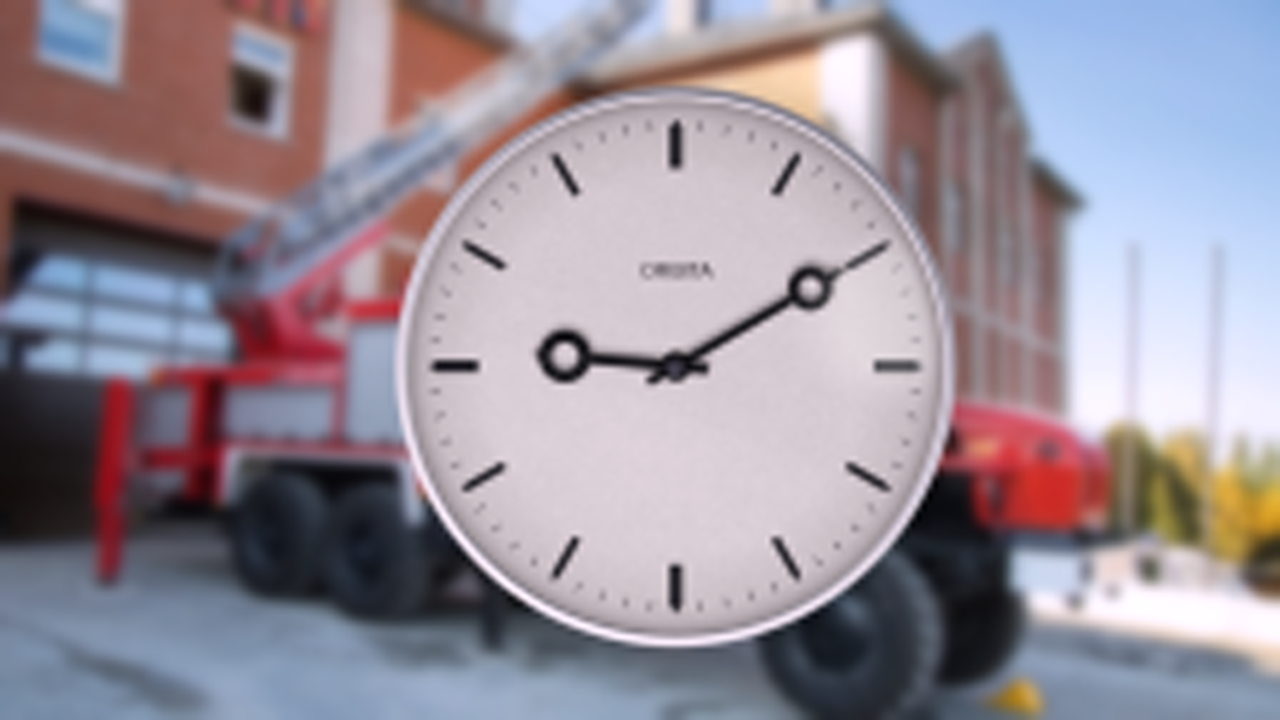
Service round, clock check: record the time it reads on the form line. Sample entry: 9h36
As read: 9h10
